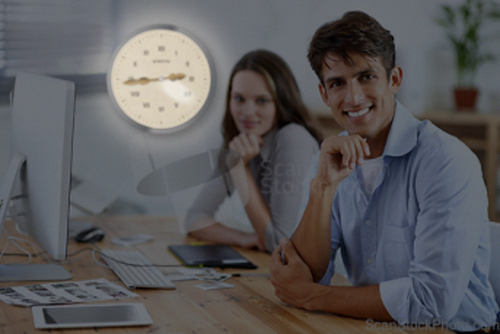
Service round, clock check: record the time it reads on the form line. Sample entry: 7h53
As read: 2h44
